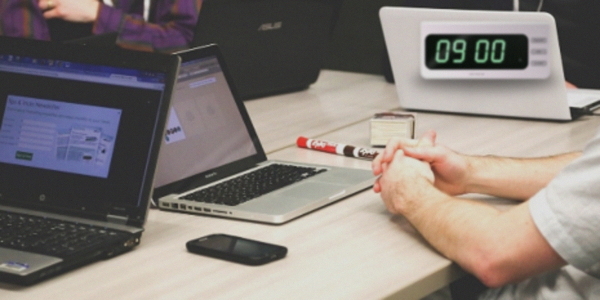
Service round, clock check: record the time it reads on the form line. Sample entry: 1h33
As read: 9h00
